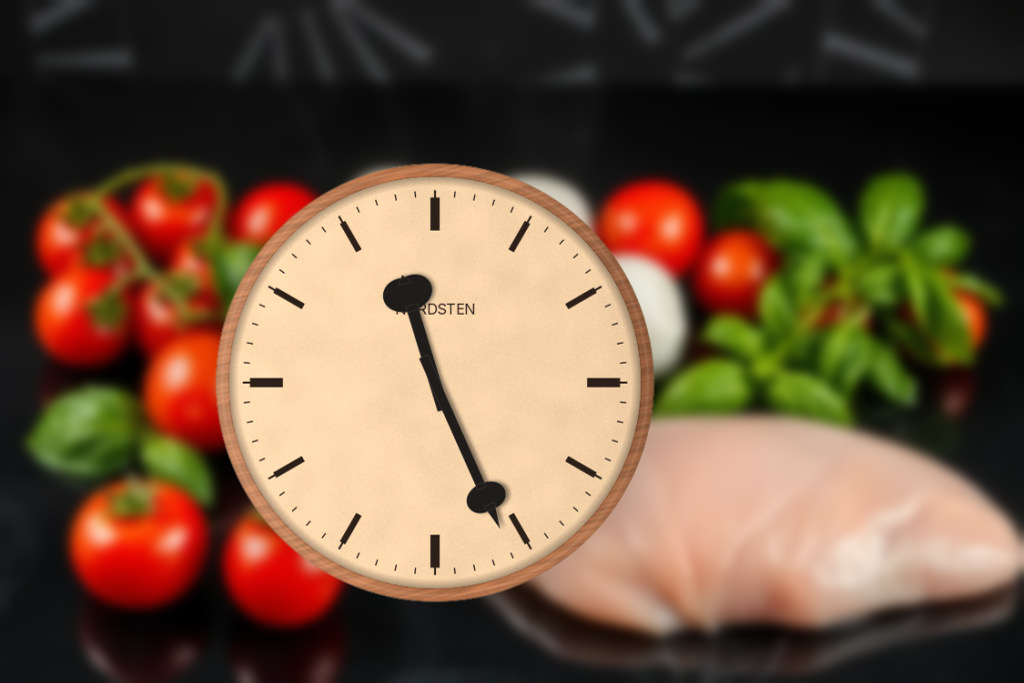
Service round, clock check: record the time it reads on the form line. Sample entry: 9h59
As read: 11h26
